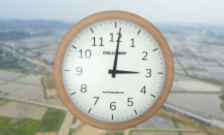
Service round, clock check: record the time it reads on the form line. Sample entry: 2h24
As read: 3h01
